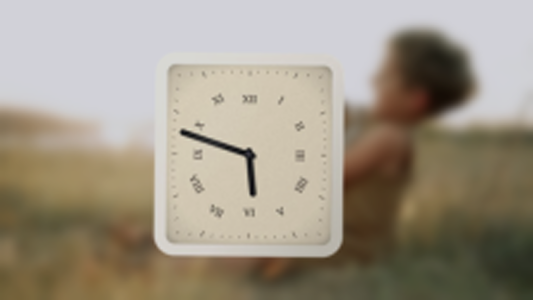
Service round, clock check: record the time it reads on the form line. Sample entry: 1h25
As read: 5h48
